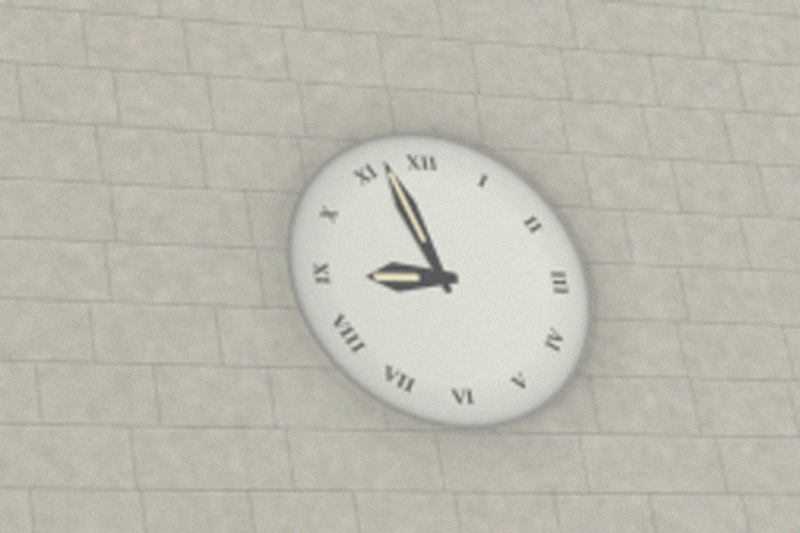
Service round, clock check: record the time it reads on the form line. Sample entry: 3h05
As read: 8h57
